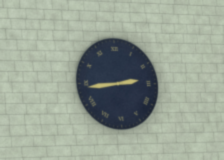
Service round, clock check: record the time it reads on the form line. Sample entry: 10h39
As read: 2h44
